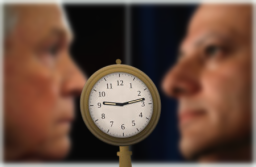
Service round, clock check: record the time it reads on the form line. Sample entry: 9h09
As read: 9h13
